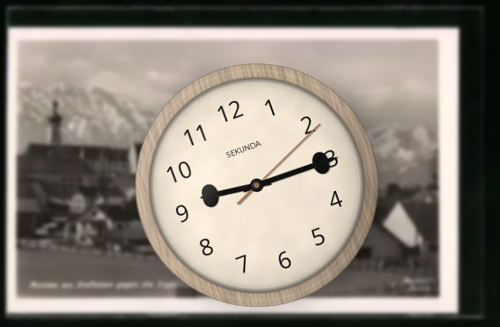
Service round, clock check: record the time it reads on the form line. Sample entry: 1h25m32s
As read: 9h15m11s
